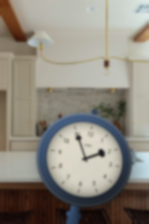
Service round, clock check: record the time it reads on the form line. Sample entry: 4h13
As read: 1h55
